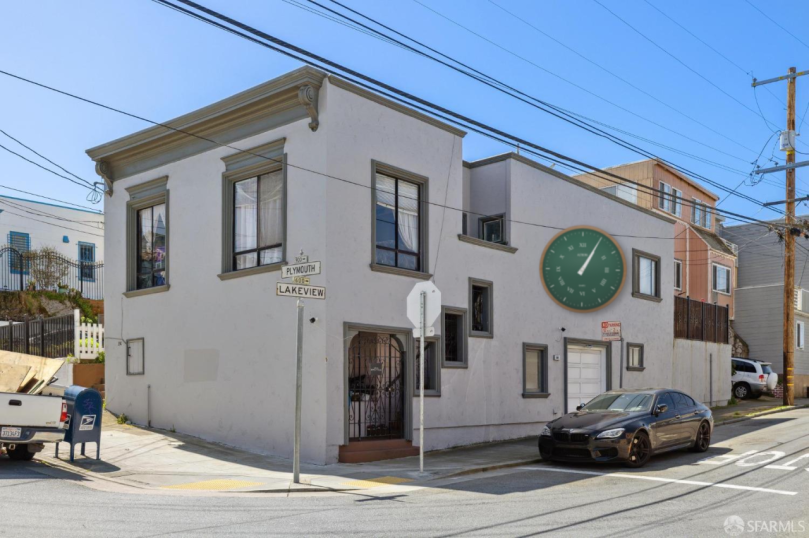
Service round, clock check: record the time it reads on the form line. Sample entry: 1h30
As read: 1h05
